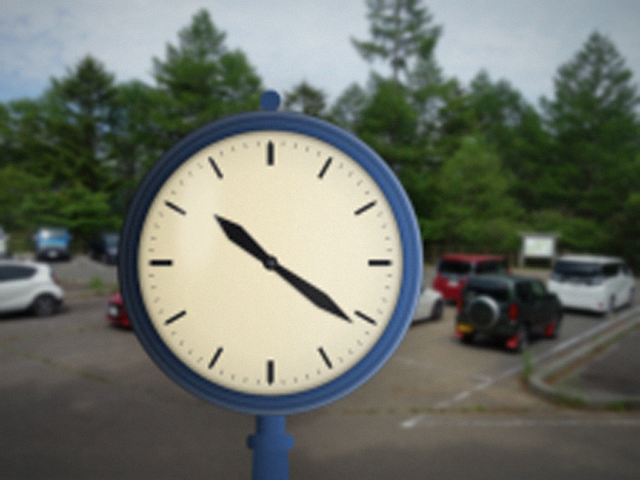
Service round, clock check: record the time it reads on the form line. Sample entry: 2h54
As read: 10h21
